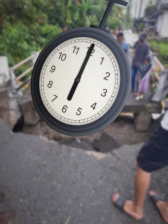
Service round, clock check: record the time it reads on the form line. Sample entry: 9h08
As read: 6h00
